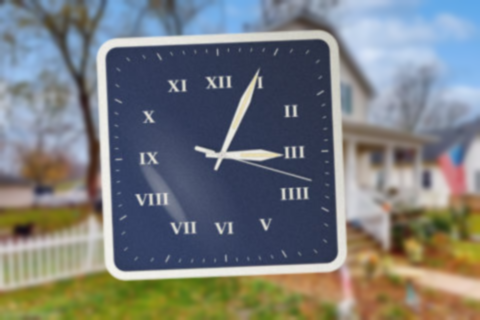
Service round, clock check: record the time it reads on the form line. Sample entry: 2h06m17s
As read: 3h04m18s
